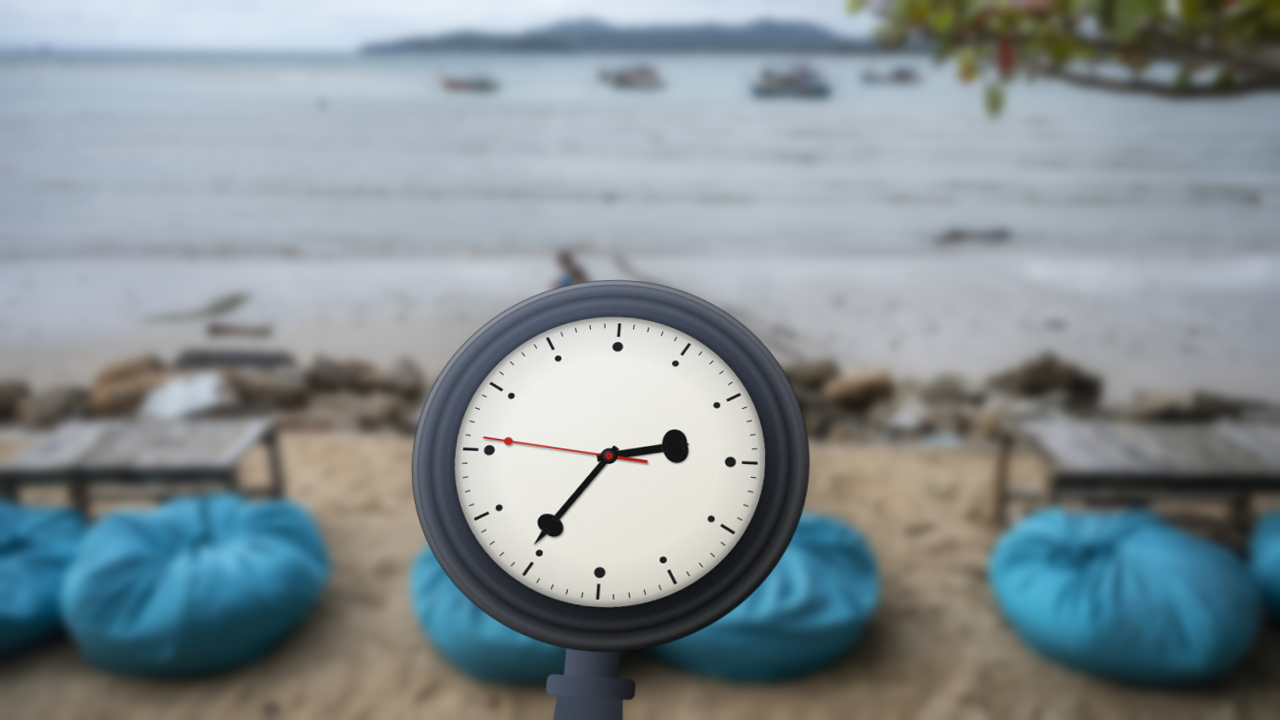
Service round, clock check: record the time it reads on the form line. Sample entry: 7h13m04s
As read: 2h35m46s
